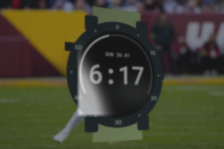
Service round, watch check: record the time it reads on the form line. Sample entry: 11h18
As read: 6h17
